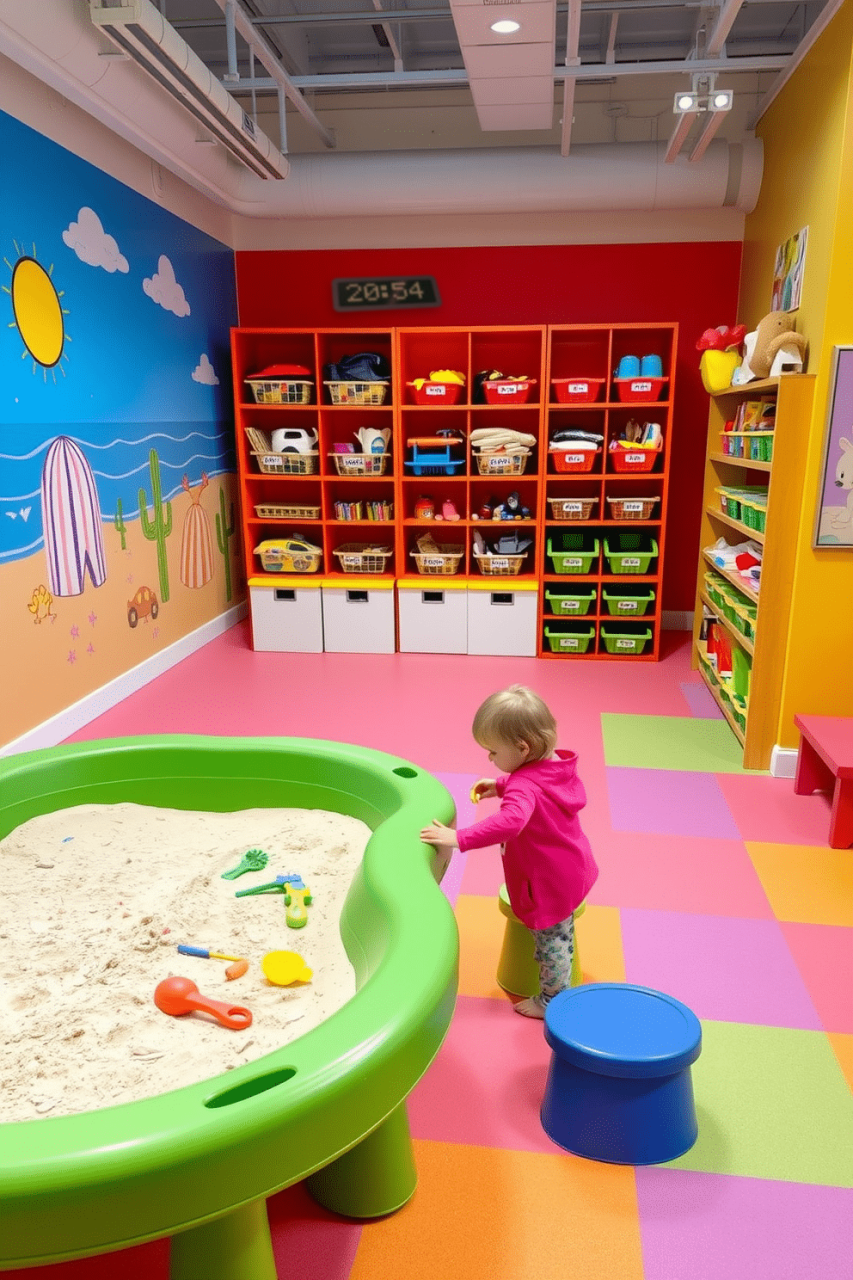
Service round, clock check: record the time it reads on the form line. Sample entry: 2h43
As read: 20h54
